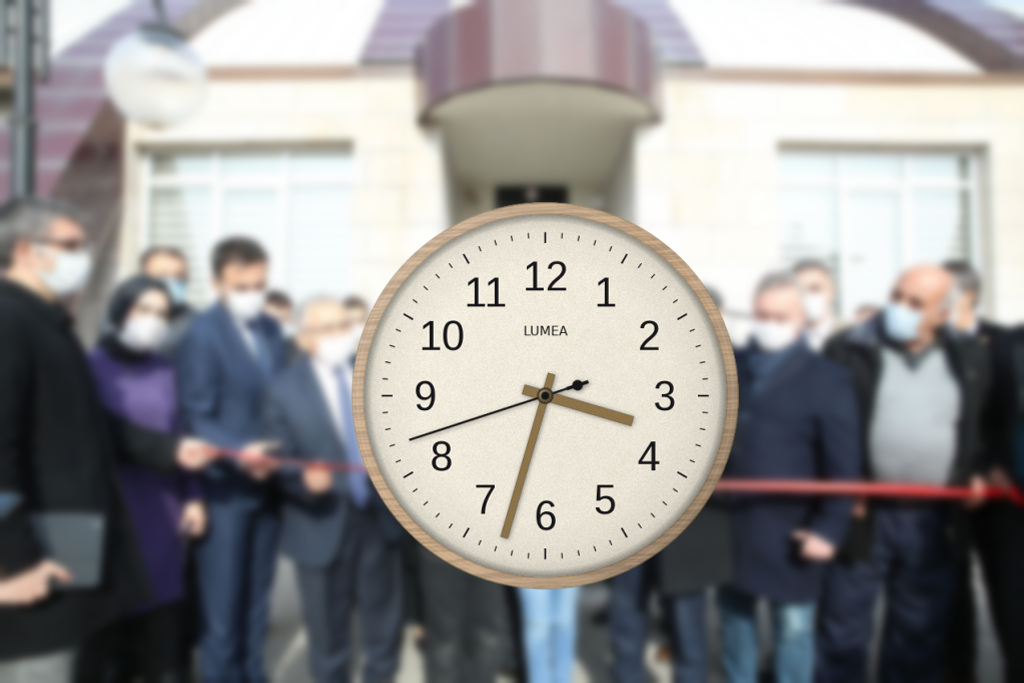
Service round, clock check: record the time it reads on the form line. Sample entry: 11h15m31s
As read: 3h32m42s
